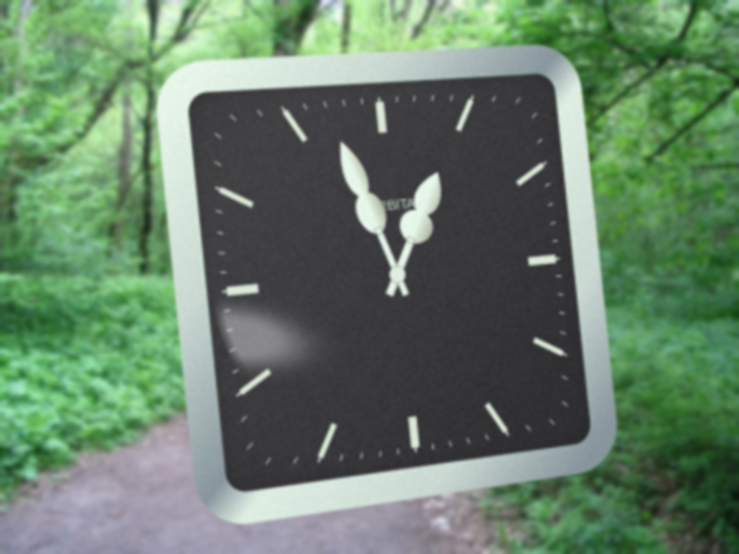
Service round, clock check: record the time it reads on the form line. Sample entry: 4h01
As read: 12h57
